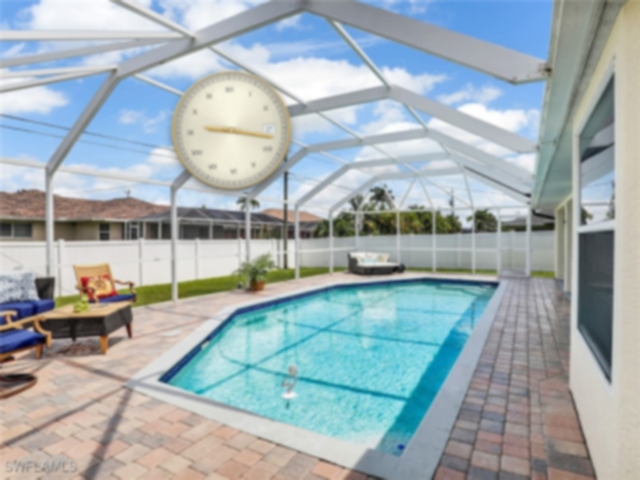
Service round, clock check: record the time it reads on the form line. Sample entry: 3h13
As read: 9h17
